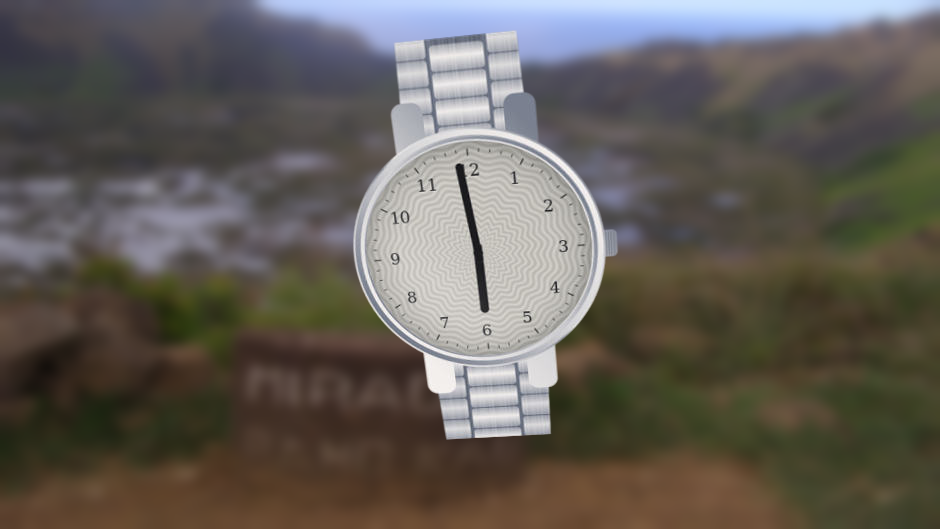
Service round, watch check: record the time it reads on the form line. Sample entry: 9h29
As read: 5h59
